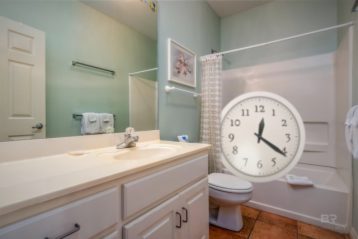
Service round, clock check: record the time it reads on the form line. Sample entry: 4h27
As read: 12h21
